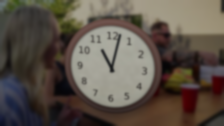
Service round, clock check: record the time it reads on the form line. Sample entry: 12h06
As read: 11h02
